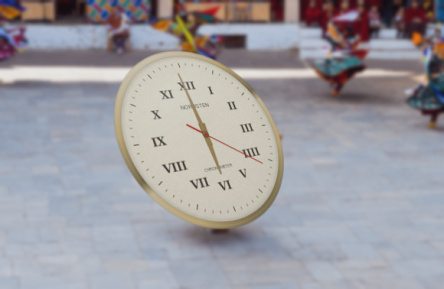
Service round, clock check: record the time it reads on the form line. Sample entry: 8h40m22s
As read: 5h59m21s
